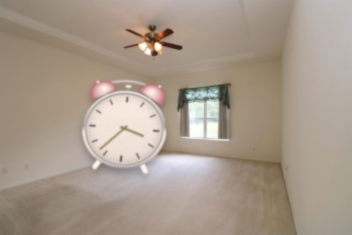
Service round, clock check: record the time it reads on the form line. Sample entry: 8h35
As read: 3h37
